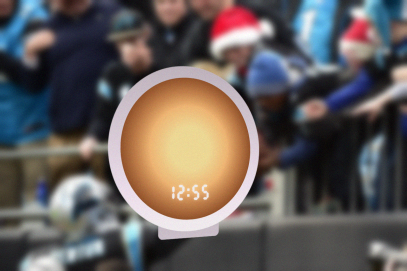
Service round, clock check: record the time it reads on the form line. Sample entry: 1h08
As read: 12h55
